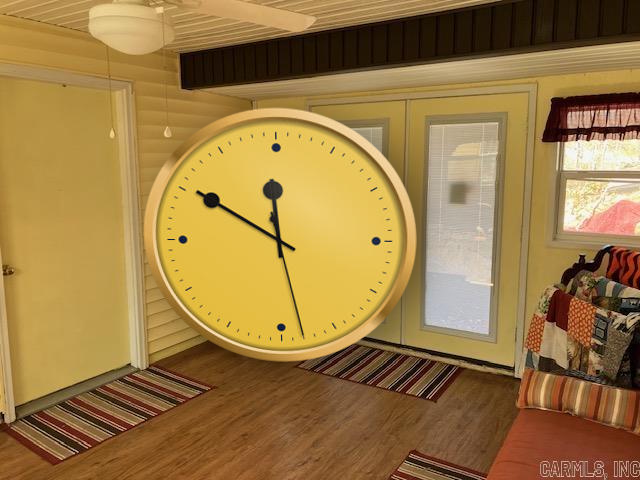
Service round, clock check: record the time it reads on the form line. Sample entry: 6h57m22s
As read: 11h50m28s
